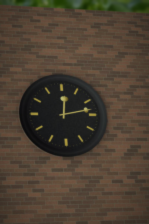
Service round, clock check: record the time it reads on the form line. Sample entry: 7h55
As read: 12h13
